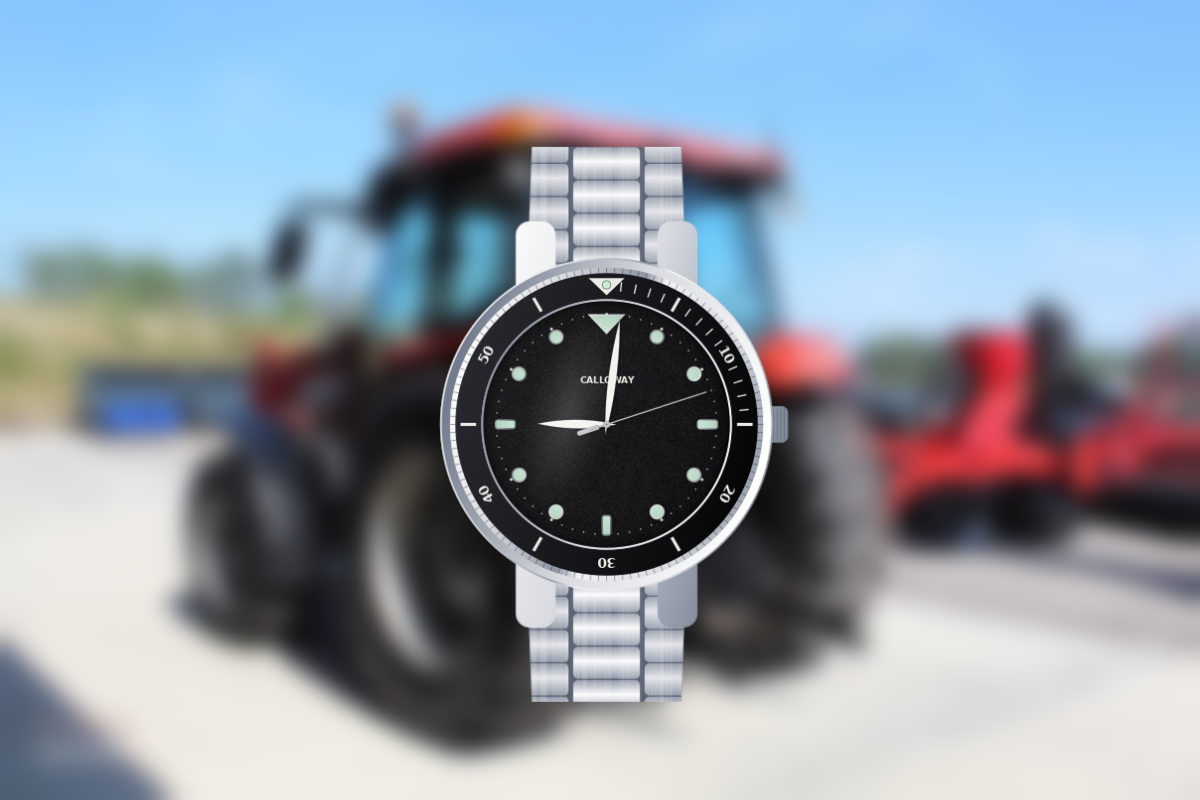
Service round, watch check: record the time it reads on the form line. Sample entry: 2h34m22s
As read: 9h01m12s
